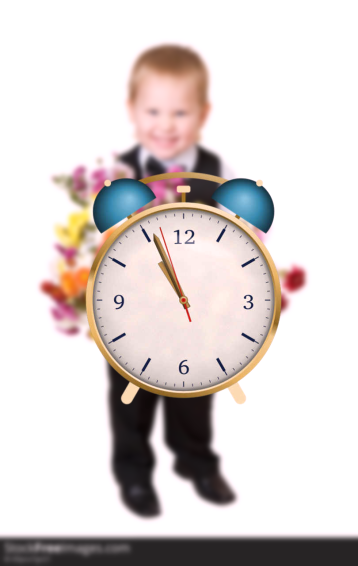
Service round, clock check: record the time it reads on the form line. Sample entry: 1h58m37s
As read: 10h55m57s
